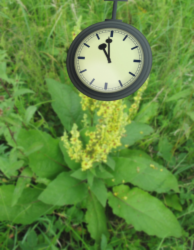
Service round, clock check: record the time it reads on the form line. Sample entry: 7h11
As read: 10h59
